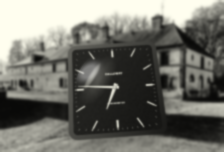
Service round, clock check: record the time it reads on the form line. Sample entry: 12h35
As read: 6h46
